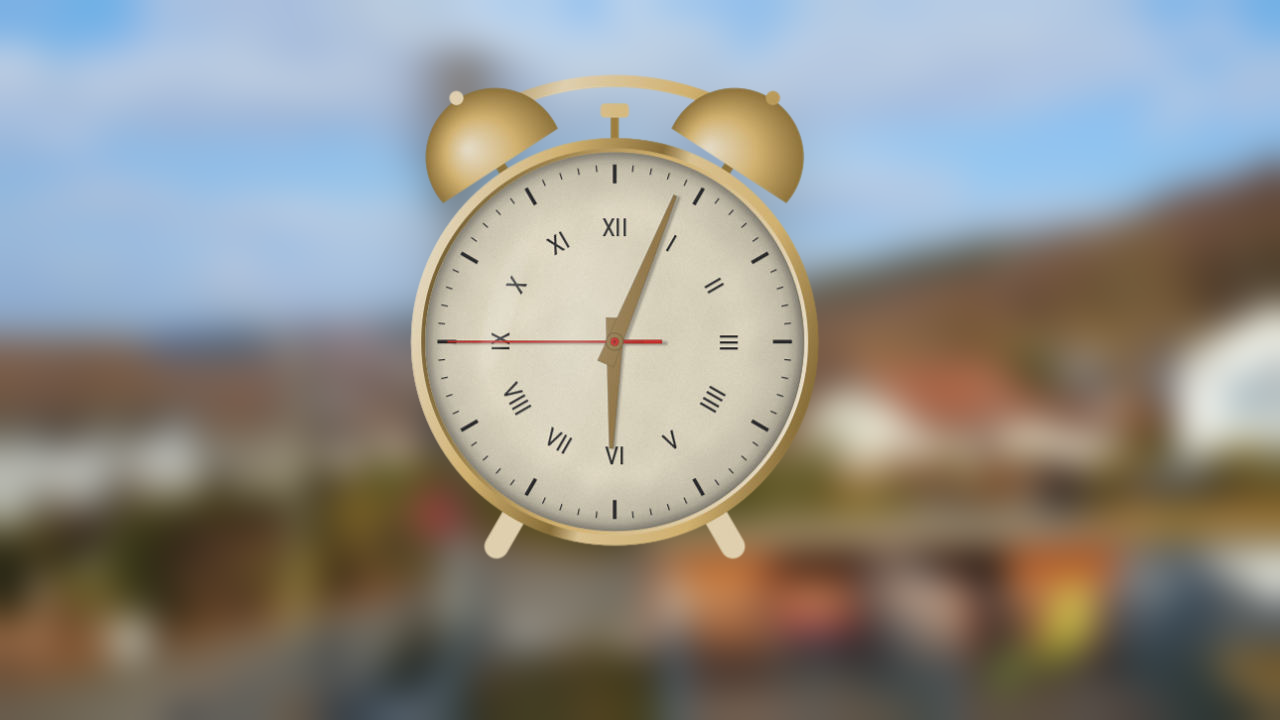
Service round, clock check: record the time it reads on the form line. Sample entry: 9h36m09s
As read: 6h03m45s
